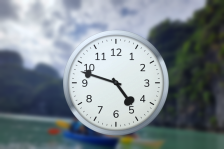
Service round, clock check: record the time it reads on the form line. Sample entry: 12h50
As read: 4h48
